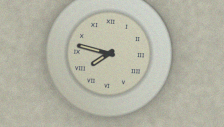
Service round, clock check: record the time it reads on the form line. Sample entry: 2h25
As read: 7h47
